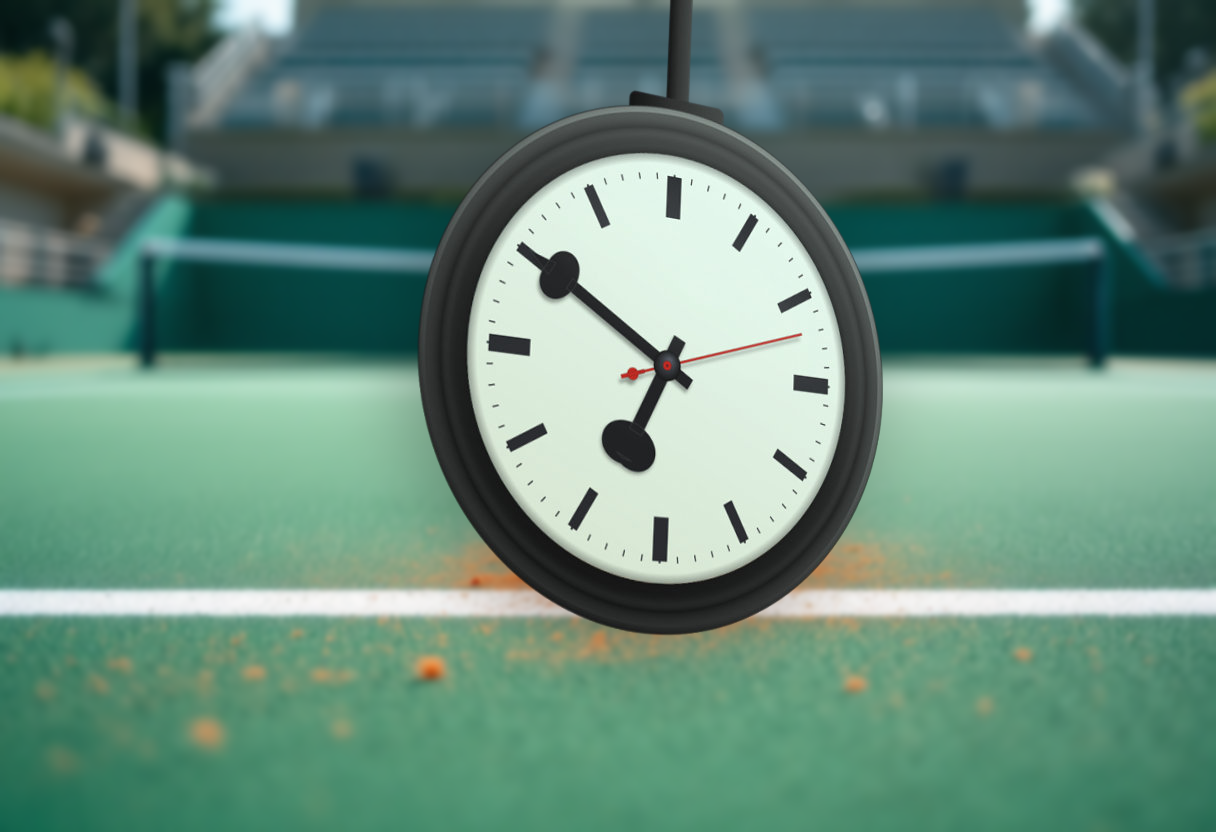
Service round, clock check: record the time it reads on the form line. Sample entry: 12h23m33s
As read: 6h50m12s
